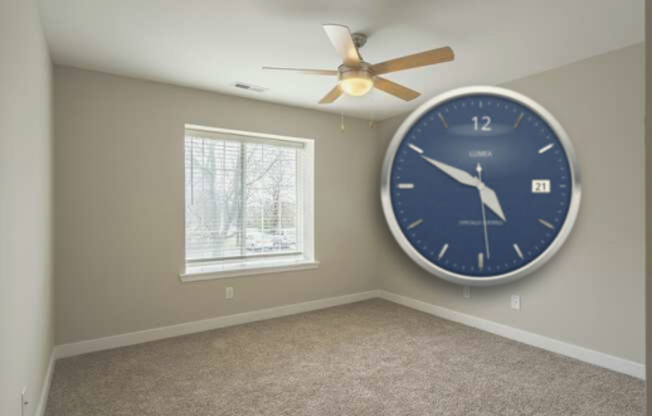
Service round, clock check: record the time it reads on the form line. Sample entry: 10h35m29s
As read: 4h49m29s
